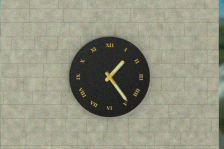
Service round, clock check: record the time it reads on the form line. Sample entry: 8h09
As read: 1h24
